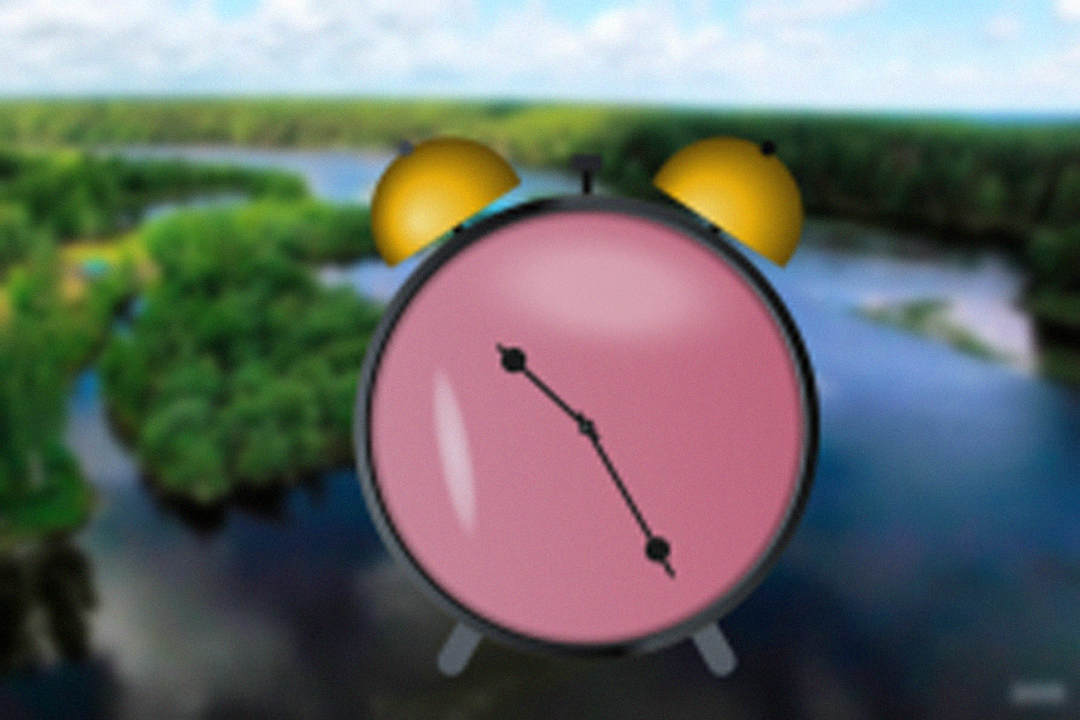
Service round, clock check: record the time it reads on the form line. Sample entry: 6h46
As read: 10h25
